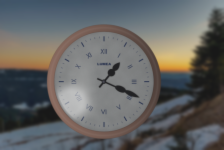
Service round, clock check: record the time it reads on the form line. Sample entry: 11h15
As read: 1h19
